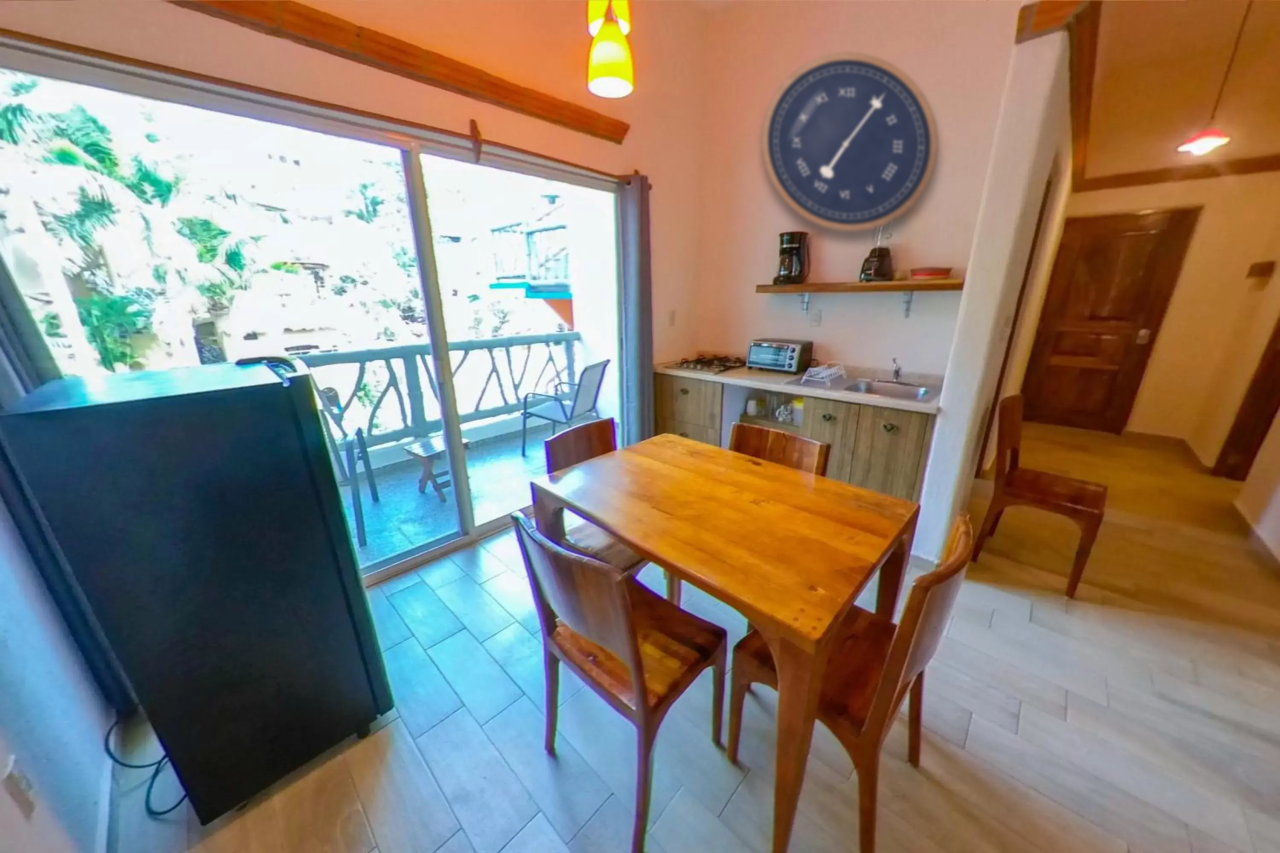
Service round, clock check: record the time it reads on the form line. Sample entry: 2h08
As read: 7h06
